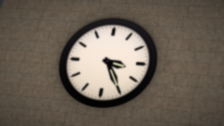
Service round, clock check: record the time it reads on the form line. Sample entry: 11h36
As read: 3h25
